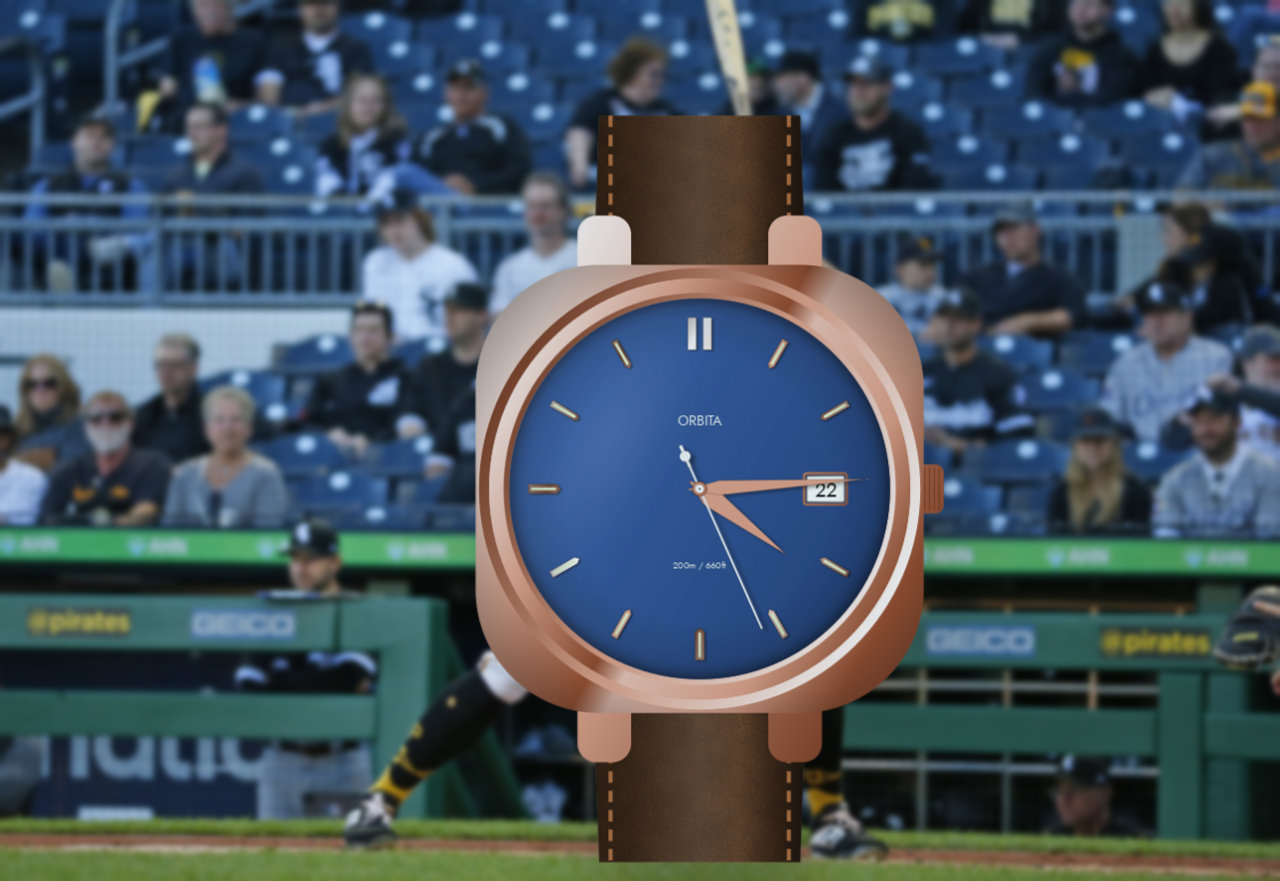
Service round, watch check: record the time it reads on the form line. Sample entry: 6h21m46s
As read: 4h14m26s
